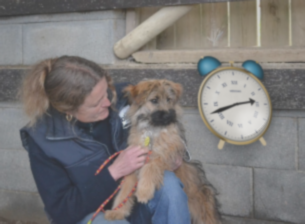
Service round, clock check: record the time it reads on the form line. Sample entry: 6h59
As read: 2h42
